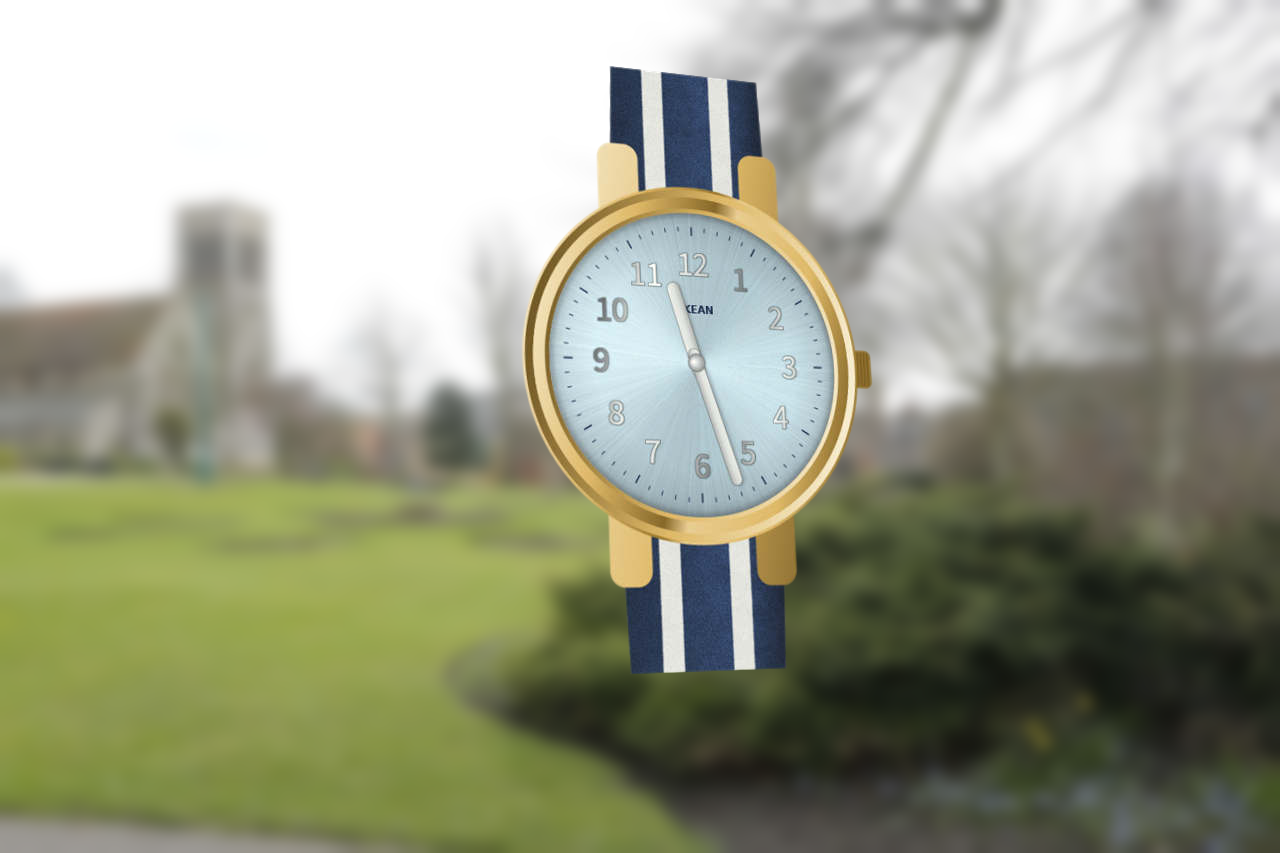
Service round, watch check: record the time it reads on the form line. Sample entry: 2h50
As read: 11h27
